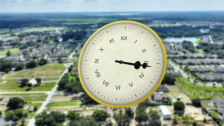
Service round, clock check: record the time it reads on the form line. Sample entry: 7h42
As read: 3h16
